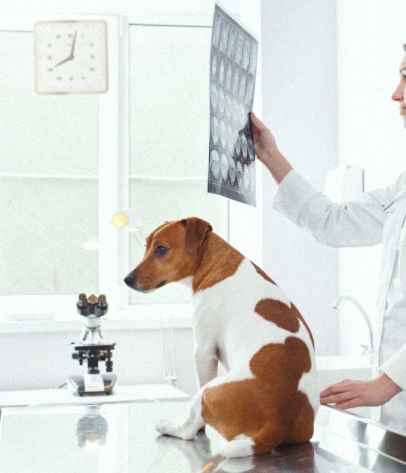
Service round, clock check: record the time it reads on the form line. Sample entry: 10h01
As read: 8h02
